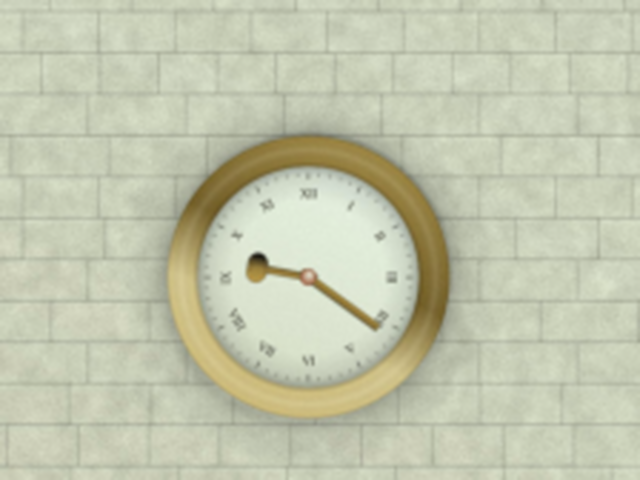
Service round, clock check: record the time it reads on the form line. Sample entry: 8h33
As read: 9h21
